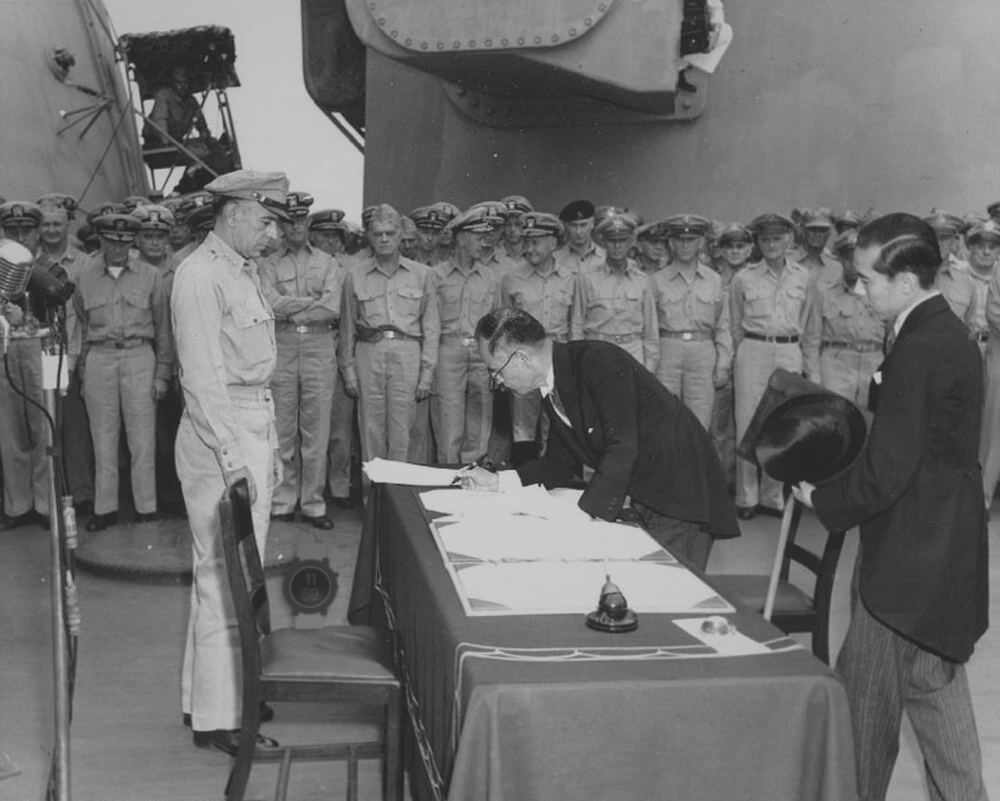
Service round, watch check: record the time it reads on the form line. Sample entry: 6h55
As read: 11h59
